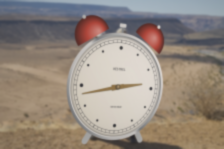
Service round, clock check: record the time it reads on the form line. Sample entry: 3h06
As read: 2h43
